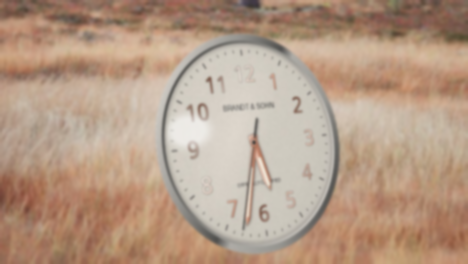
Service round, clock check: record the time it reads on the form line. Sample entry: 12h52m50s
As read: 5h32m33s
